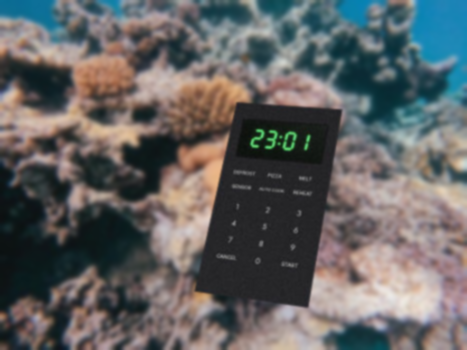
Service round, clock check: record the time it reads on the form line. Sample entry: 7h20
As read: 23h01
